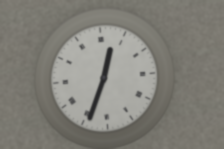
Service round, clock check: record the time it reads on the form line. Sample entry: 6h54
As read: 12h34
